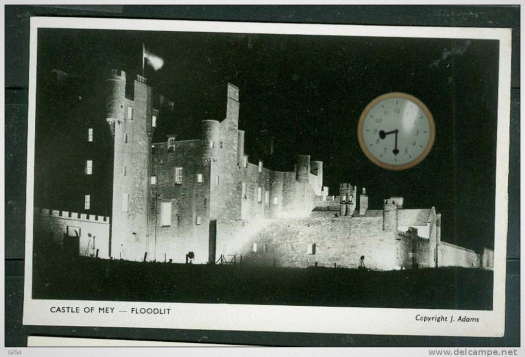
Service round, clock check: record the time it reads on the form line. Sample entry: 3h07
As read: 8h30
